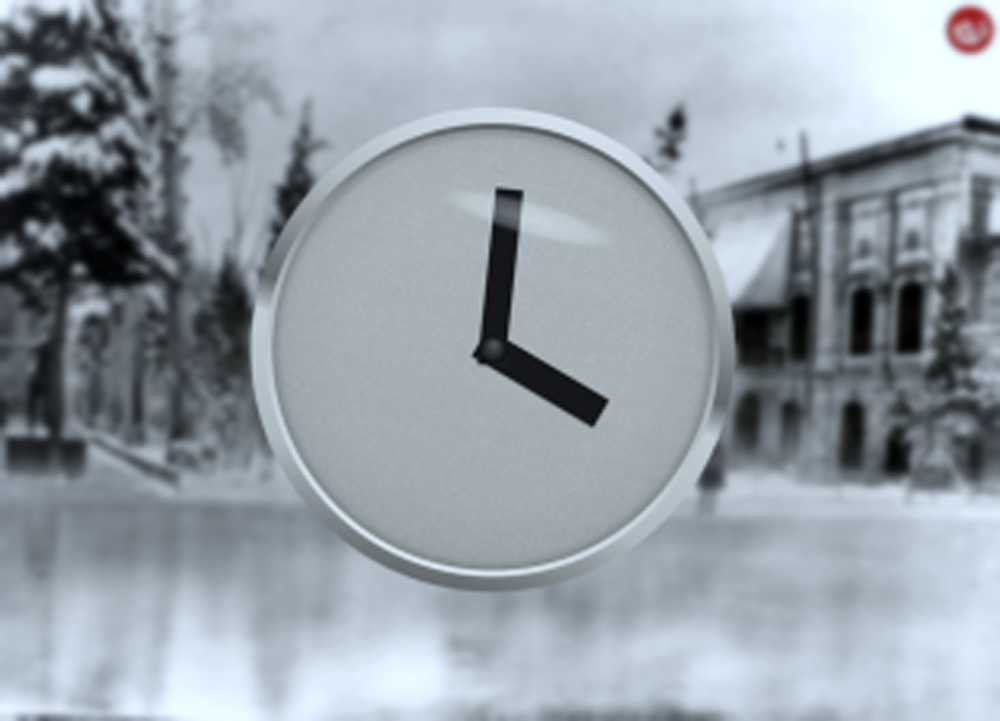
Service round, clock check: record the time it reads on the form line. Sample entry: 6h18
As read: 4h01
